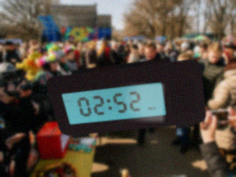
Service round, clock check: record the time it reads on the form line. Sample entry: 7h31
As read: 2h52
